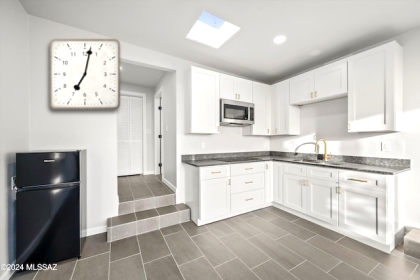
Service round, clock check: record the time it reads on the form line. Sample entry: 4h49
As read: 7h02
